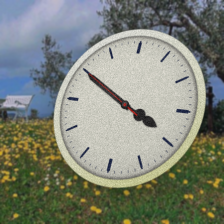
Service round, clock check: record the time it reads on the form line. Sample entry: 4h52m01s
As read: 3h49m50s
